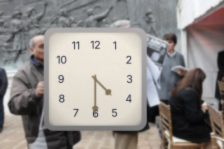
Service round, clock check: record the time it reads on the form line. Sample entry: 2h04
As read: 4h30
